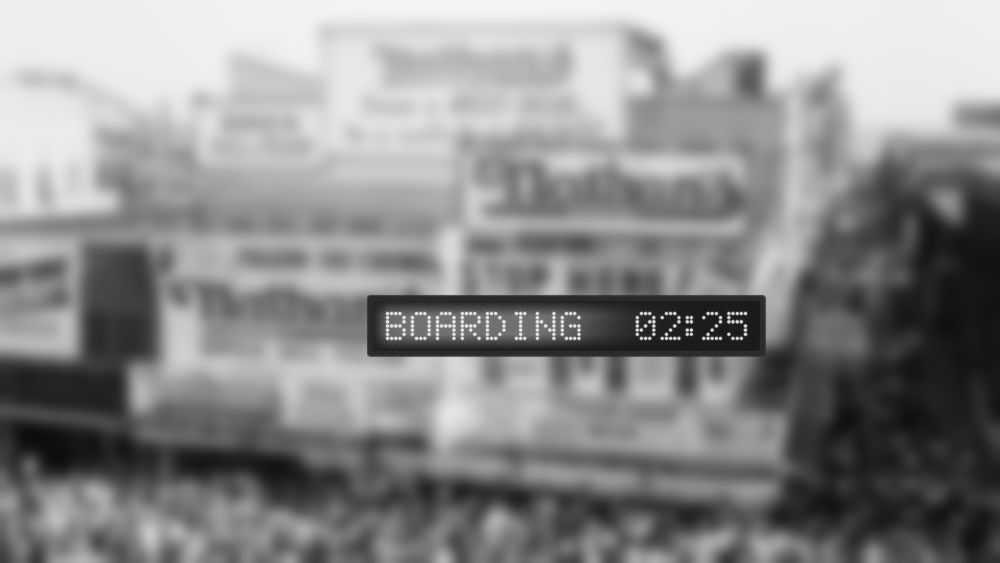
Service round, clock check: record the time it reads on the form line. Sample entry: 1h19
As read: 2h25
